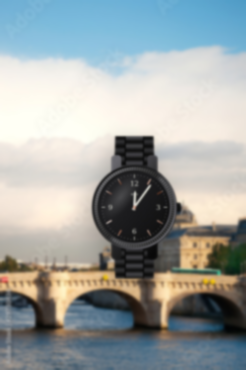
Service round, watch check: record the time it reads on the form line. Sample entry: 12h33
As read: 12h06
